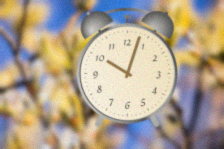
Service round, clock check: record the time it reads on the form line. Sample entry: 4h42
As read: 10h03
